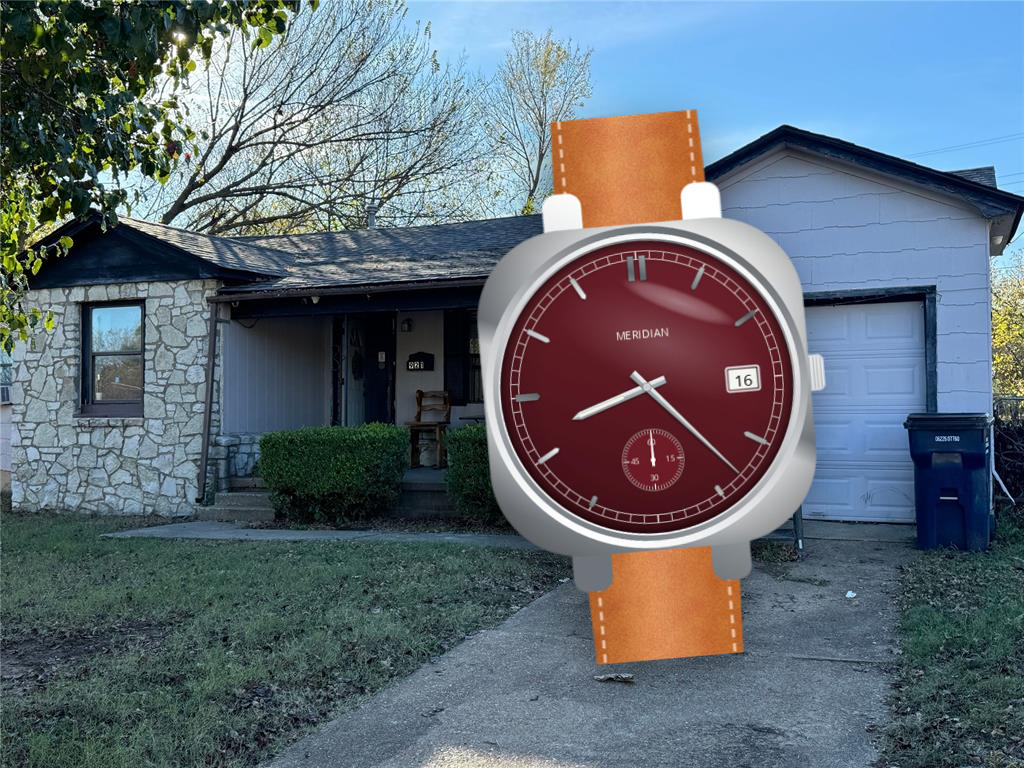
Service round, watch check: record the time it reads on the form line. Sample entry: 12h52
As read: 8h23
